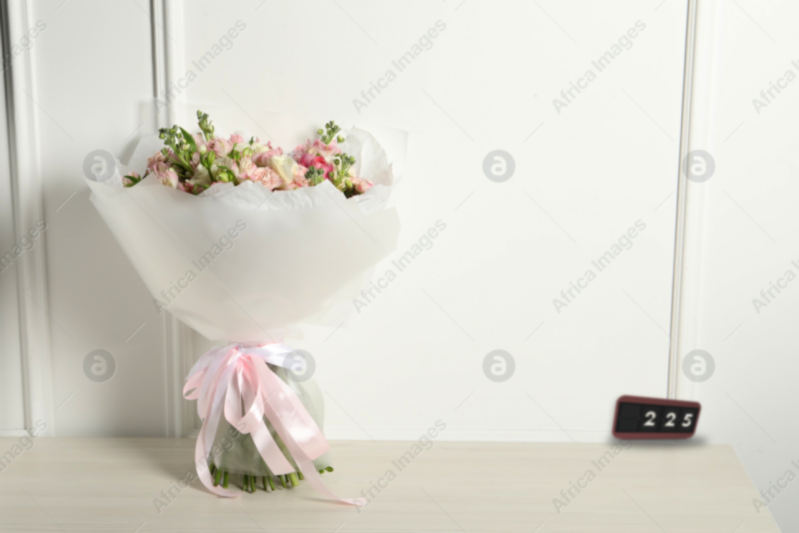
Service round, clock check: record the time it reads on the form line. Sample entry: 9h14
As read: 2h25
